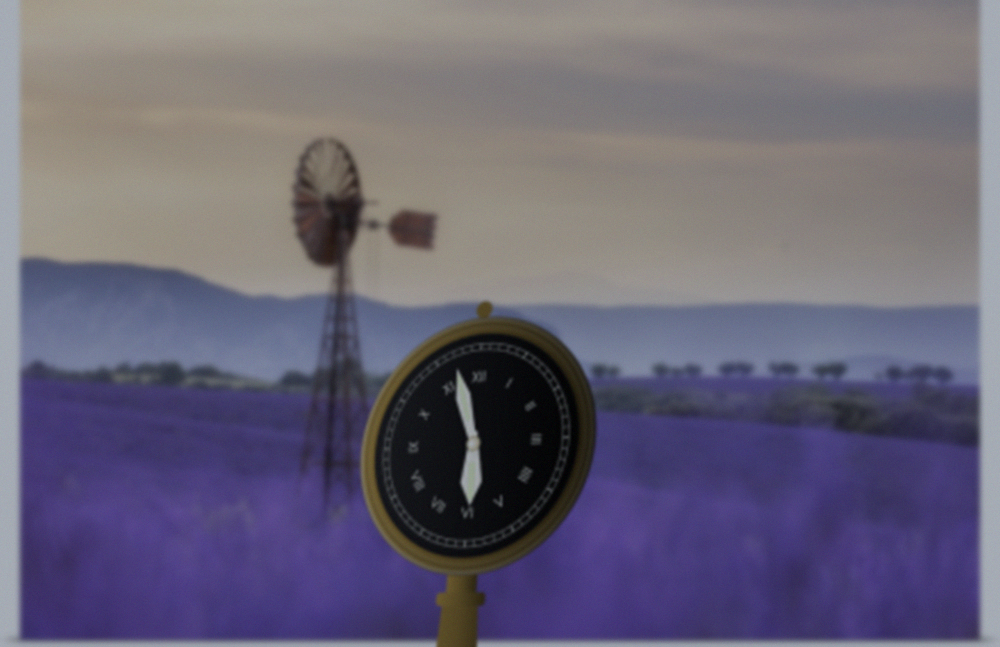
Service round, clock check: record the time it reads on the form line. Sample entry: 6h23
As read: 5h57
